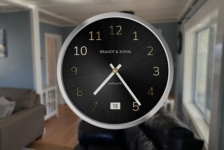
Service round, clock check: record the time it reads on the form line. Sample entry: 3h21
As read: 7h24
